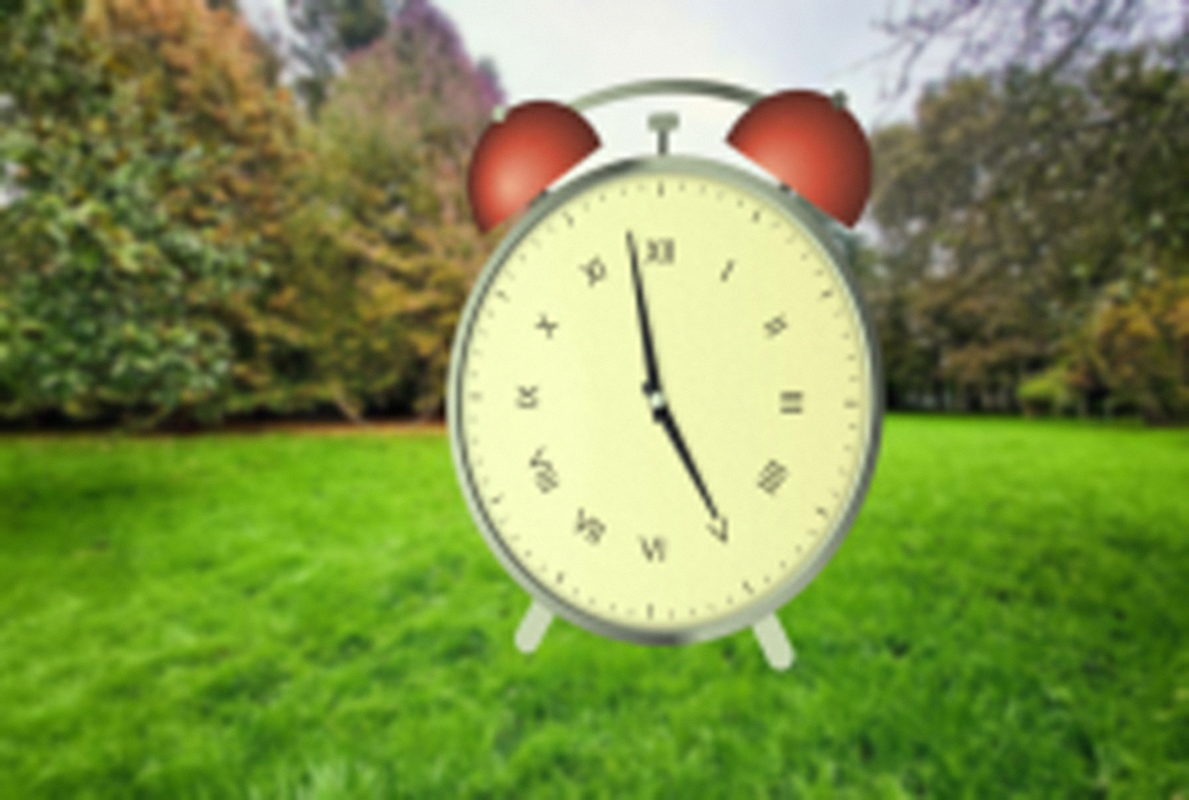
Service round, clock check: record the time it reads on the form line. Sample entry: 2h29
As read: 4h58
